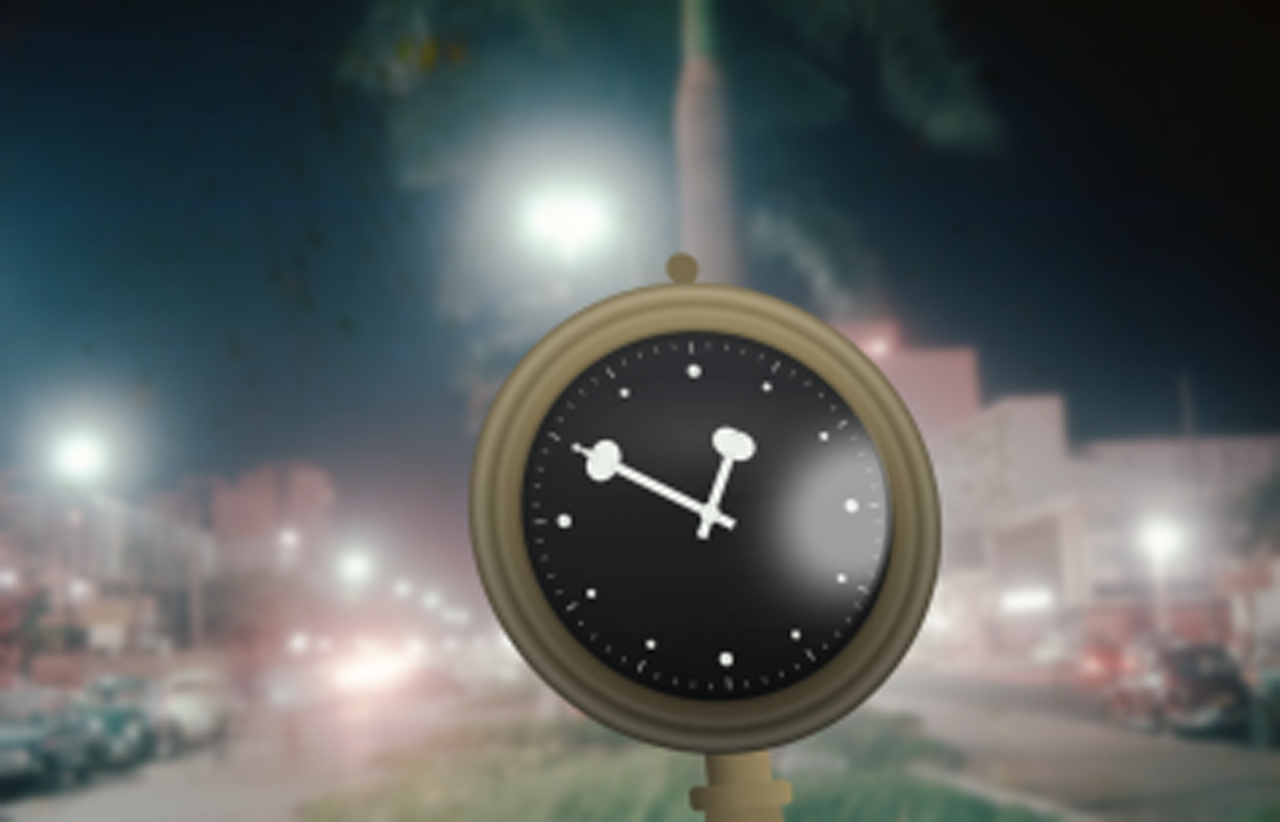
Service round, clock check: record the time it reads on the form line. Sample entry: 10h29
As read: 12h50
